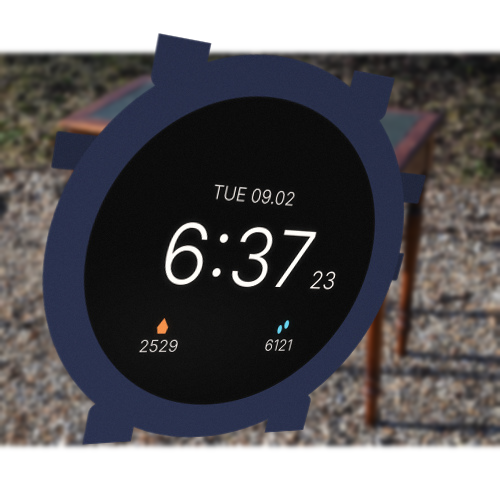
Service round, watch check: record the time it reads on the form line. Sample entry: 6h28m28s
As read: 6h37m23s
